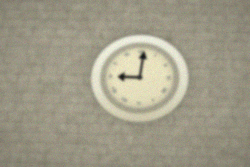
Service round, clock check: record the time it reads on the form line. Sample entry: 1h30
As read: 9h01
